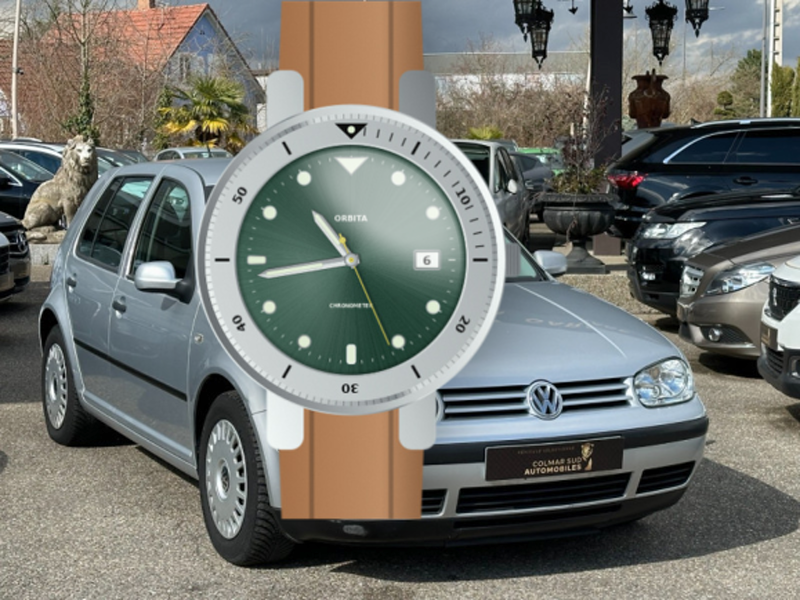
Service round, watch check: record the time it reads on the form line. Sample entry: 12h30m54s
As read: 10h43m26s
